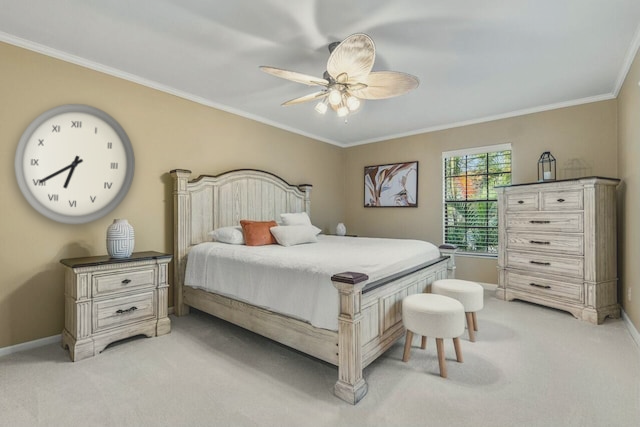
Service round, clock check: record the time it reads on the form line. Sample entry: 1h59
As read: 6h40
